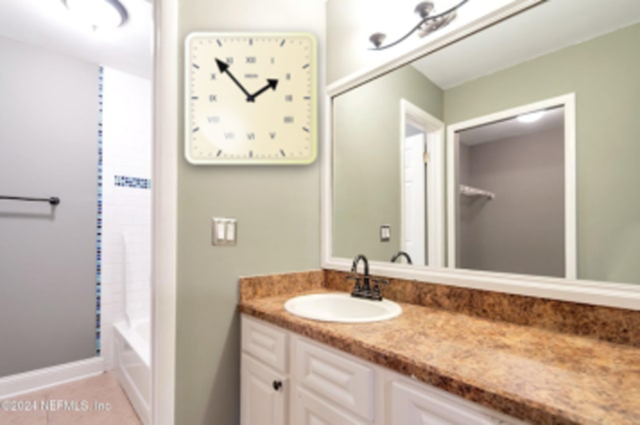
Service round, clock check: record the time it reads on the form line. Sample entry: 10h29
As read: 1h53
